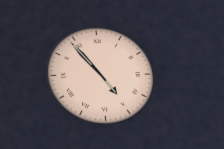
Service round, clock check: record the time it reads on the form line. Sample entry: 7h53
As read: 4h54
